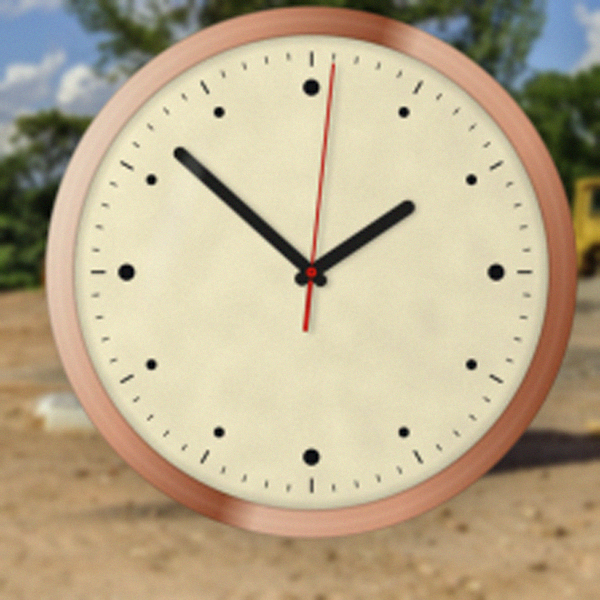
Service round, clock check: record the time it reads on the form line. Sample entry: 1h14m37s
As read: 1h52m01s
